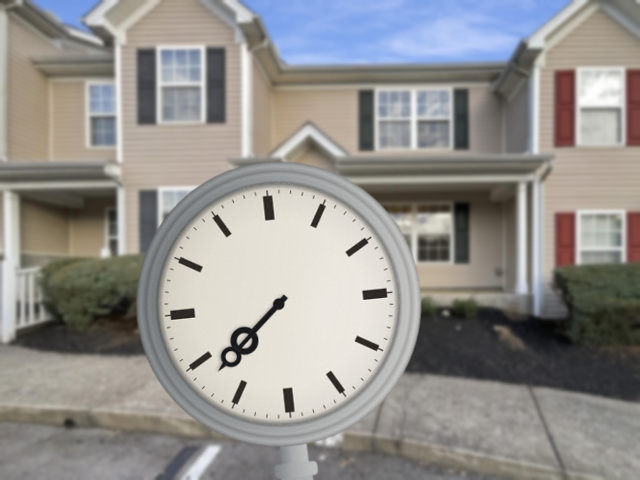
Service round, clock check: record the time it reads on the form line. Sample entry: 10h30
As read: 7h38
